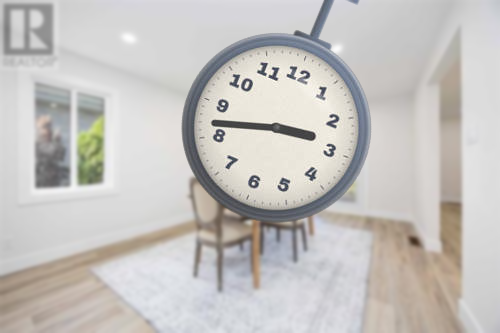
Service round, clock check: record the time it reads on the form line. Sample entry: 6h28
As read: 2h42
